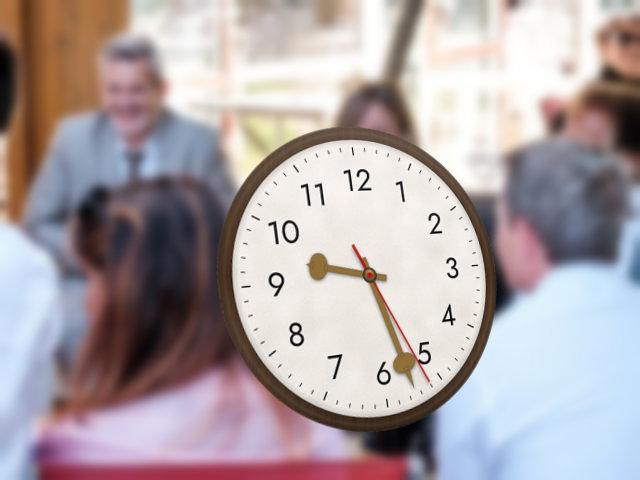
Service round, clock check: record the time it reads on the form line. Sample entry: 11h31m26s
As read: 9h27m26s
